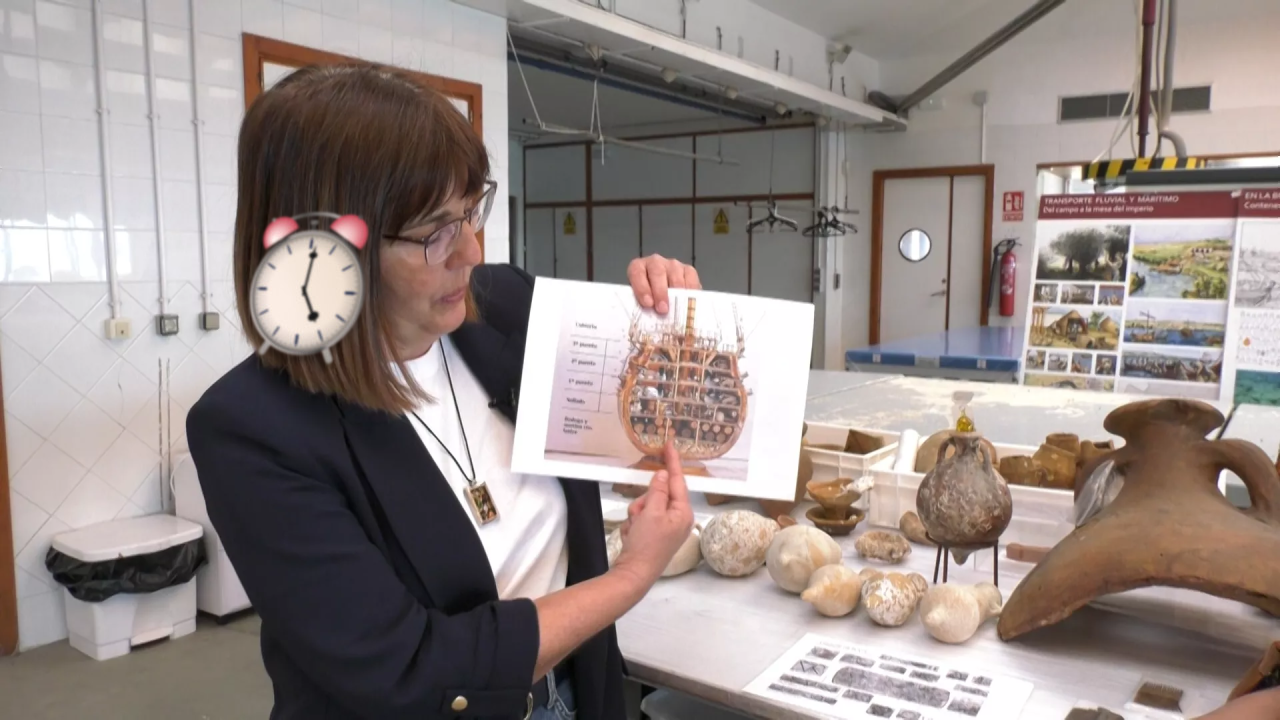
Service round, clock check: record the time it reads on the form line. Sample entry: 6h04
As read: 5h01
